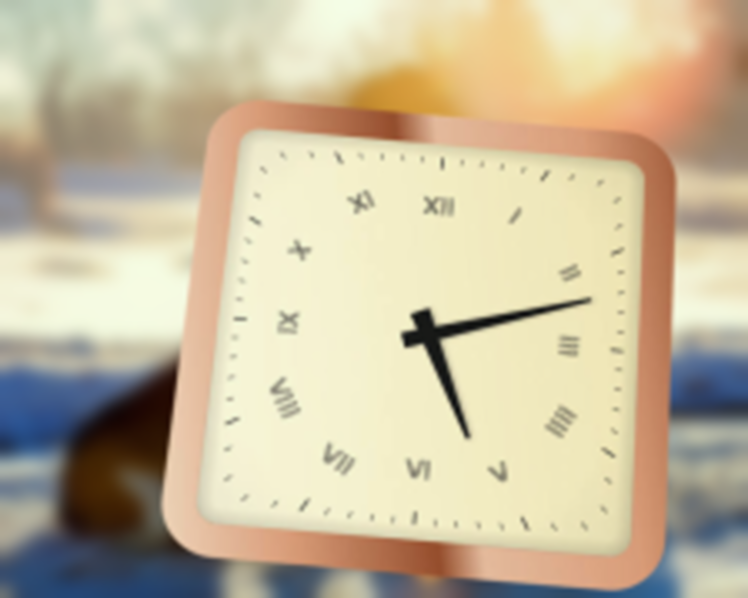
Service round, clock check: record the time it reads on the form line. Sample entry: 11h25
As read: 5h12
